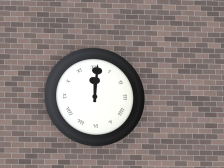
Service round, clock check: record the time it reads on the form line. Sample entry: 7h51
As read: 12h01
